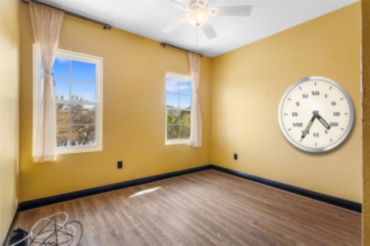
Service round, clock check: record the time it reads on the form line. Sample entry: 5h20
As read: 4h35
